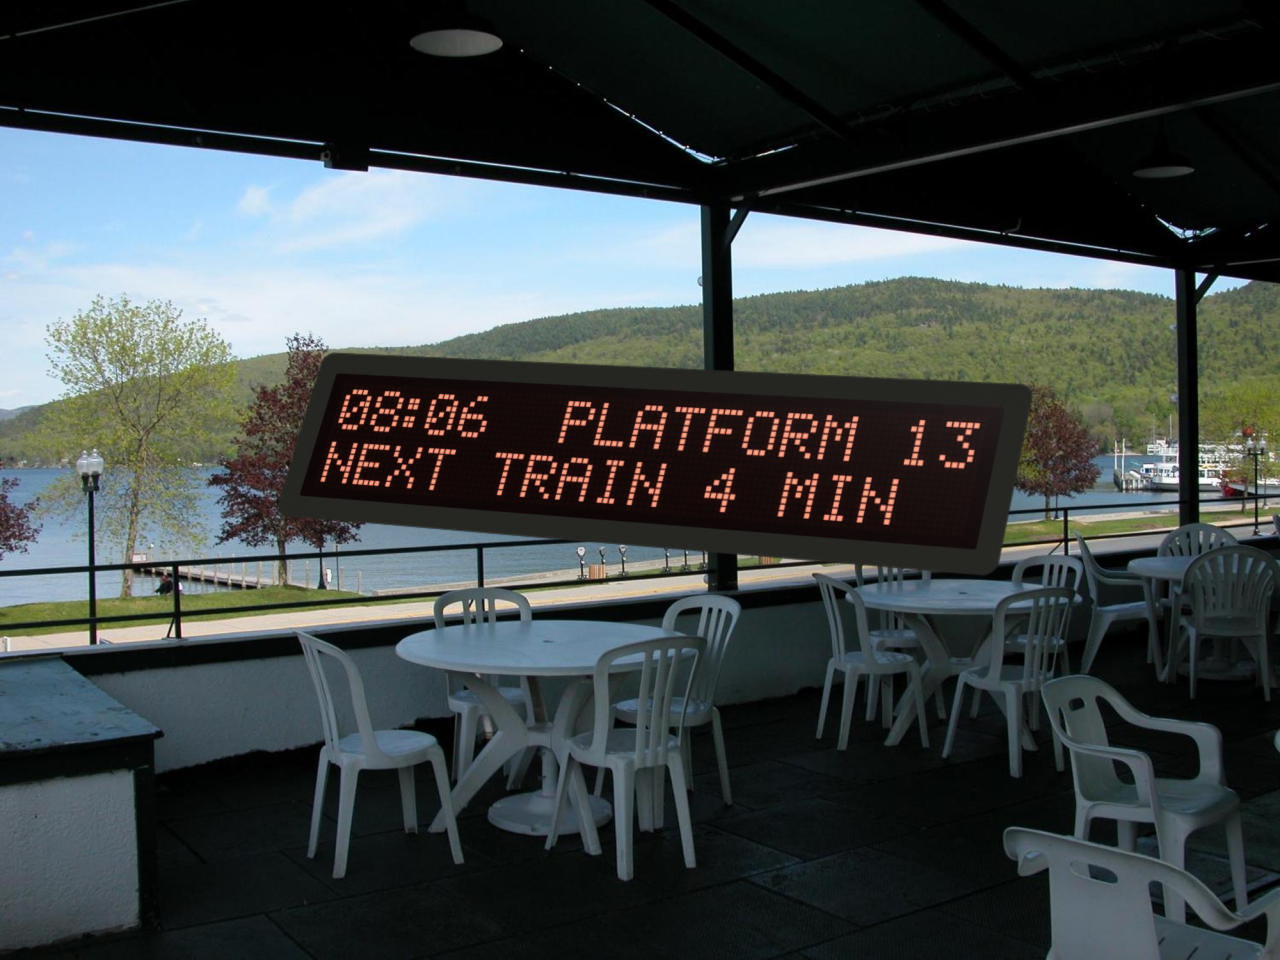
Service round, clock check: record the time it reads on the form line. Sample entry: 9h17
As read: 8h06
